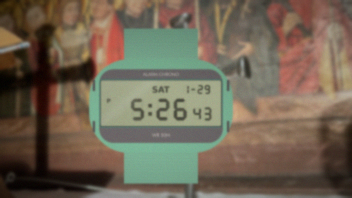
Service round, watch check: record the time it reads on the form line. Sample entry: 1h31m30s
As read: 5h26m43s
